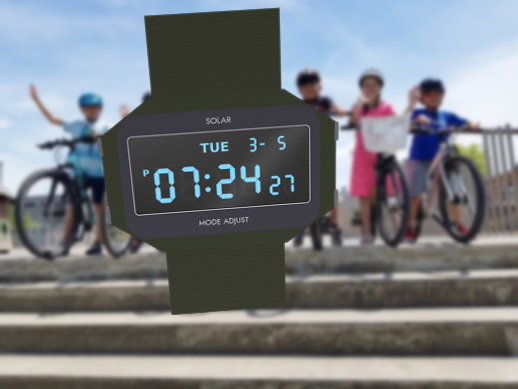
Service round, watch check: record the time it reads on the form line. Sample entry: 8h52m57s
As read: 7h24m27s
